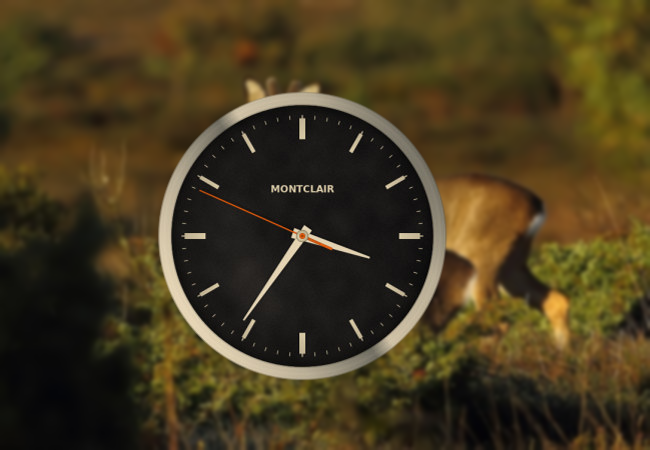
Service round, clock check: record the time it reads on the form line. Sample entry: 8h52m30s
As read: 3h35m49s
